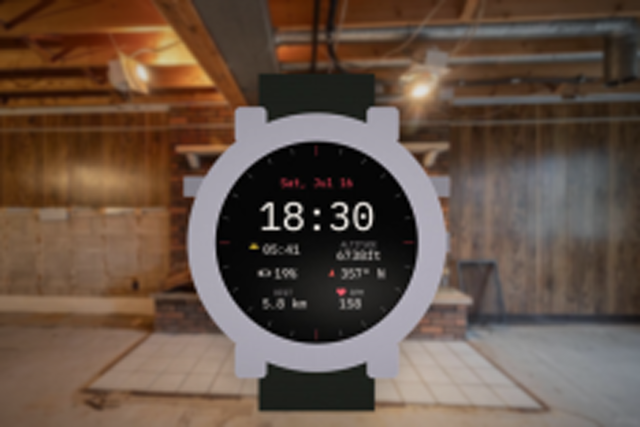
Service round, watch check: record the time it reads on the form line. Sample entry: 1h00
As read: 18h30
